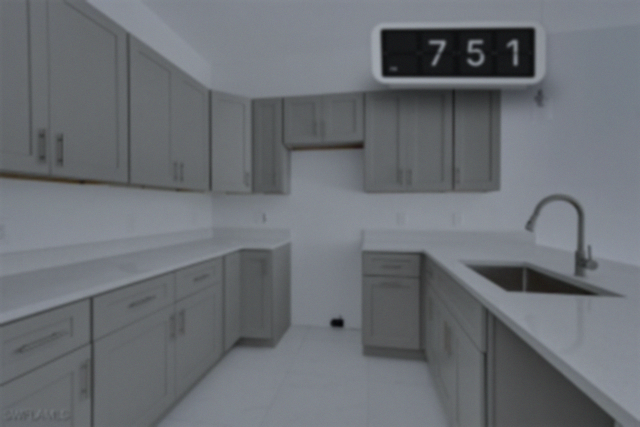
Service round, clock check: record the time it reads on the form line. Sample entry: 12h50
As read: 7h51
